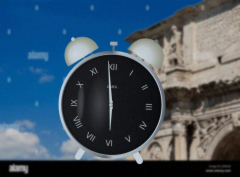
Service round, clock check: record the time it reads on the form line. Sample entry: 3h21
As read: 5h59
